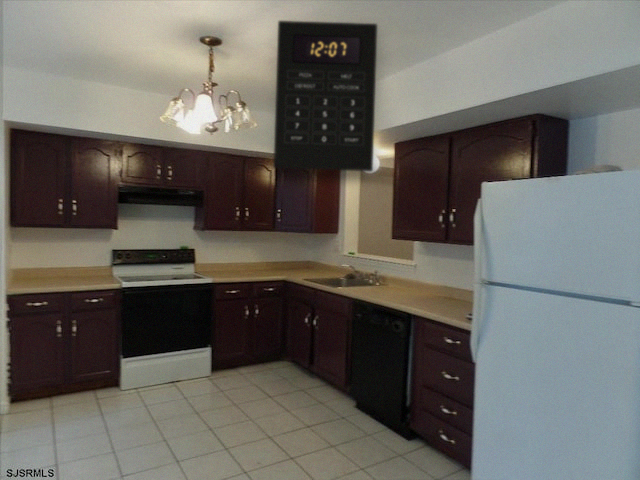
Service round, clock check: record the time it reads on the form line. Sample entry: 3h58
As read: 12h07
